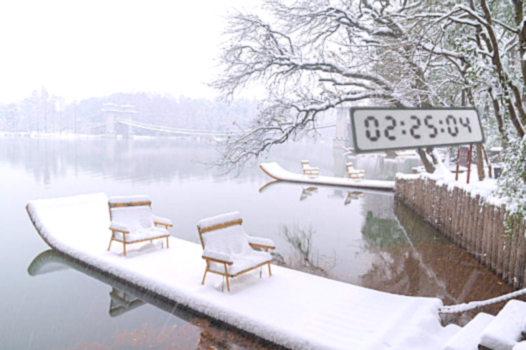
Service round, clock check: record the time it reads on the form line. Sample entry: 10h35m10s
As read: 2h25m04s
